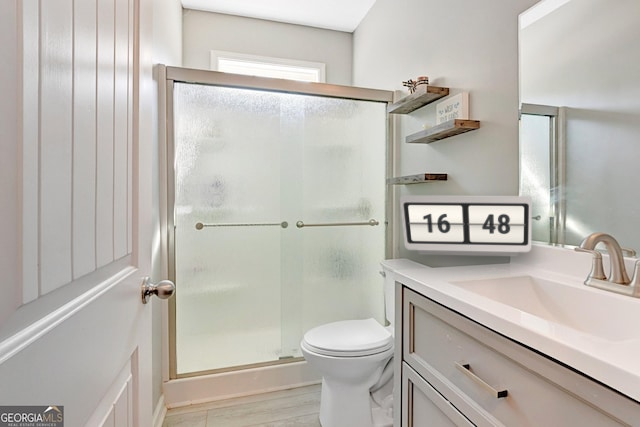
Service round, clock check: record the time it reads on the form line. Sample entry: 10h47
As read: 16h48
